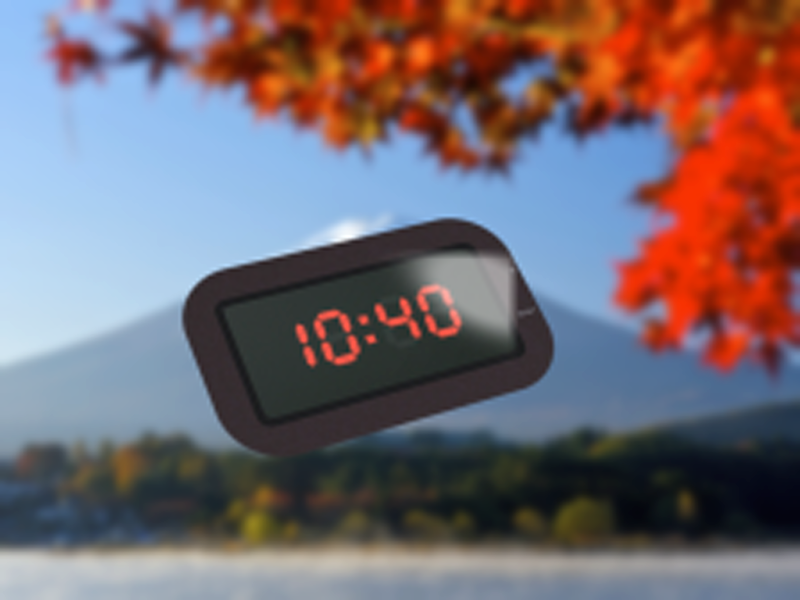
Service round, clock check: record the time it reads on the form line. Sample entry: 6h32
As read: 10h40
